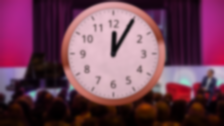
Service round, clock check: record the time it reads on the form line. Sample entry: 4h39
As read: 12h05
